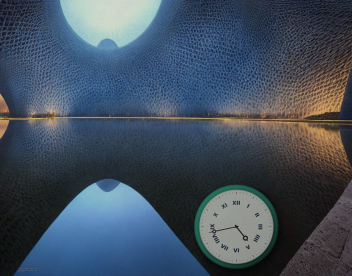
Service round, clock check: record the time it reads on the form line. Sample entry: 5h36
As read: 4h43
